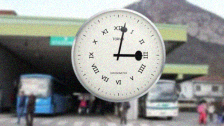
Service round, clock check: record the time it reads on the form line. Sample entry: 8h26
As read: 3h02
